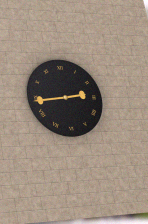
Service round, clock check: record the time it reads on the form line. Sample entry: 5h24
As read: 2h44
